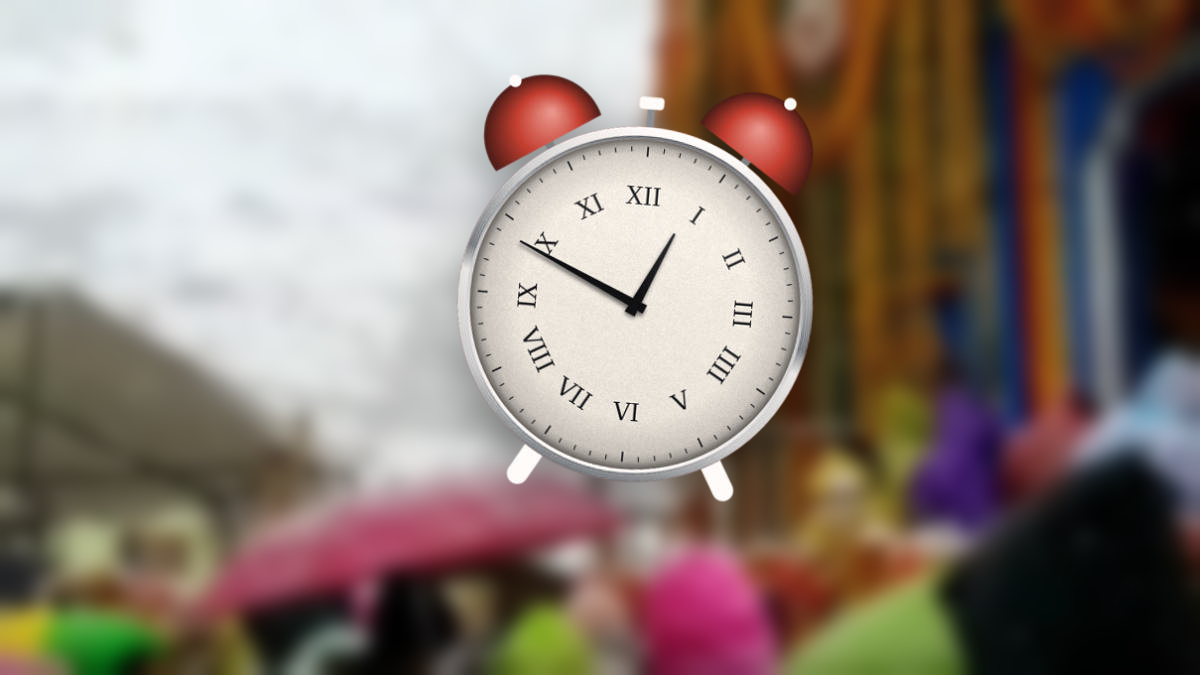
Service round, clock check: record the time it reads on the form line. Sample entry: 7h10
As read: 12h49
